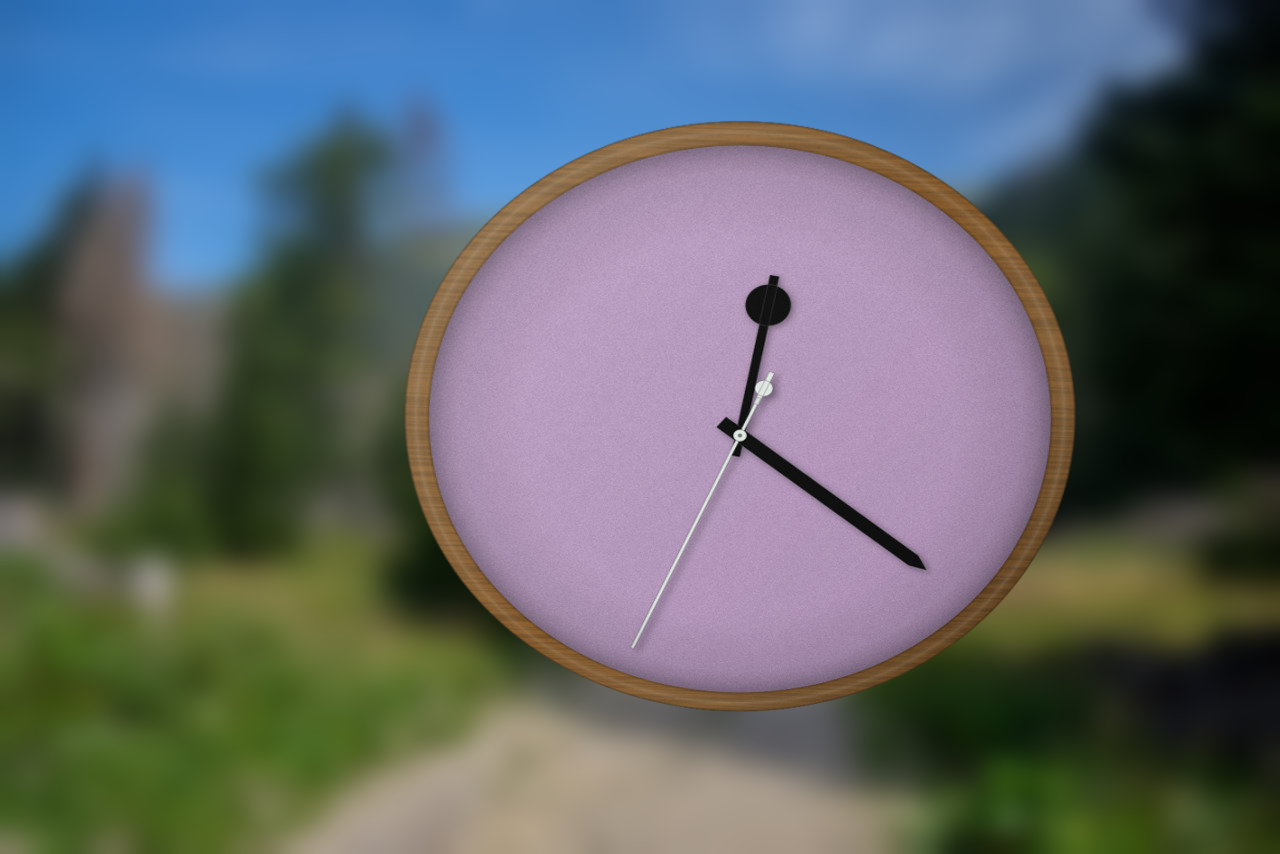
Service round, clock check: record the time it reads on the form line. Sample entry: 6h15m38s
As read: 12h21m34s
